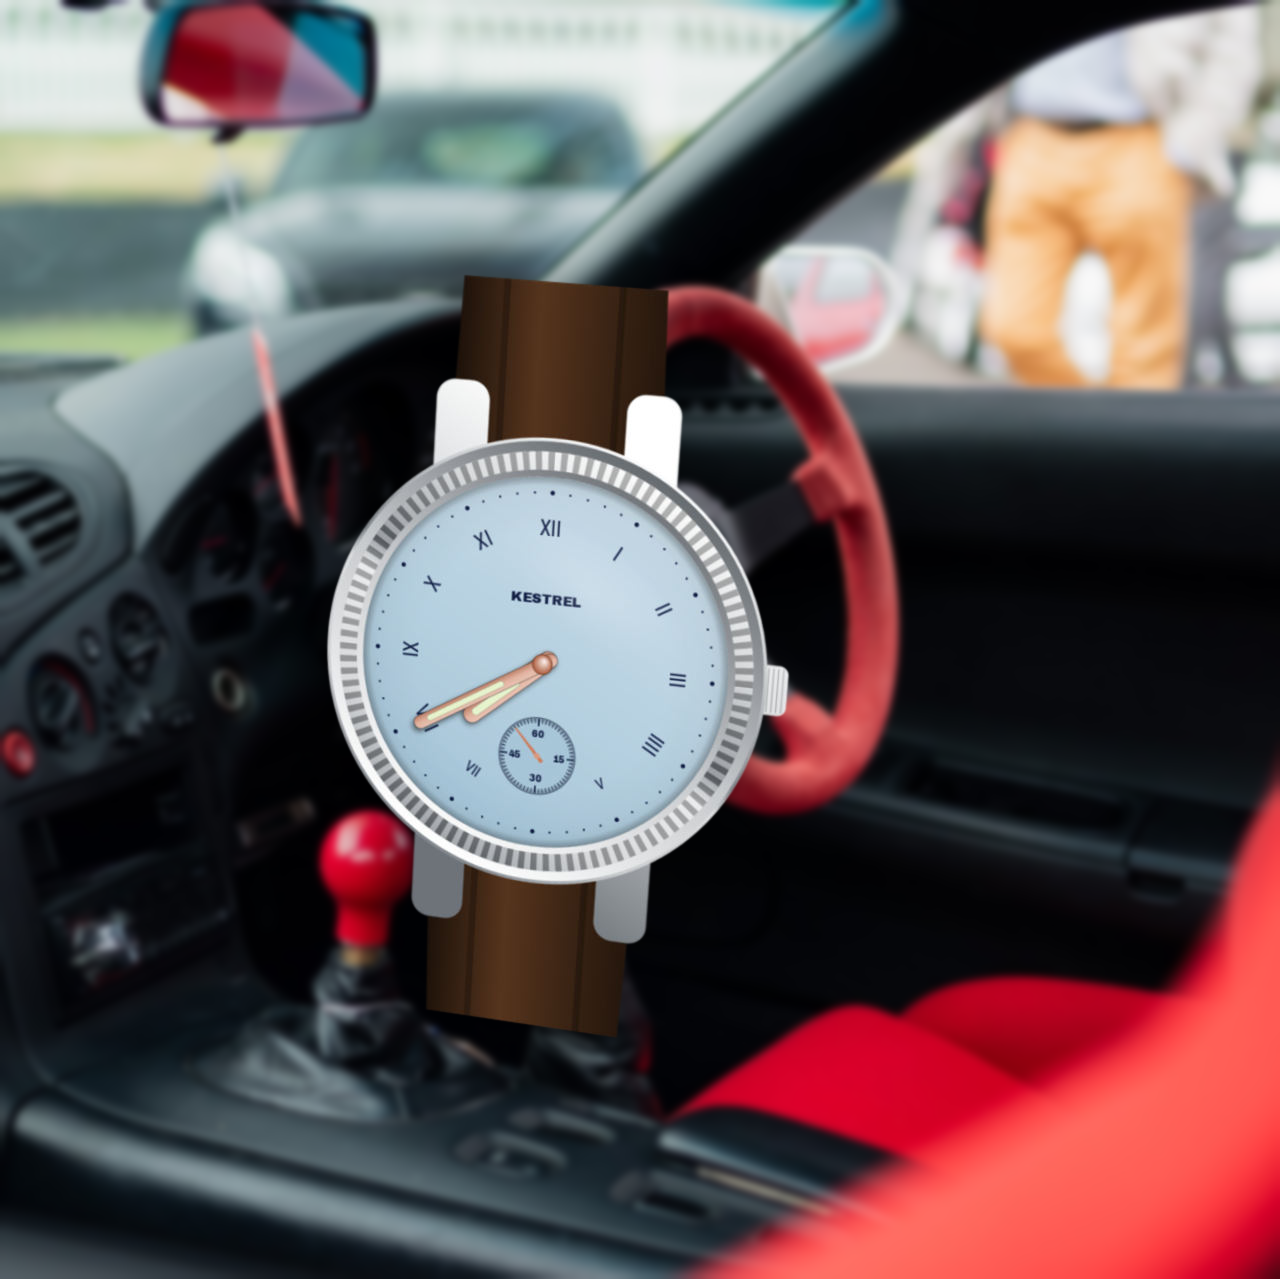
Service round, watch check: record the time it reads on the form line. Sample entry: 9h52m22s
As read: 7h39m53s
